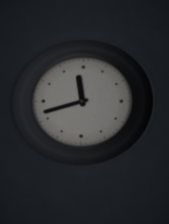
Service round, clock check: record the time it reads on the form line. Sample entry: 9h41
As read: 11h42
